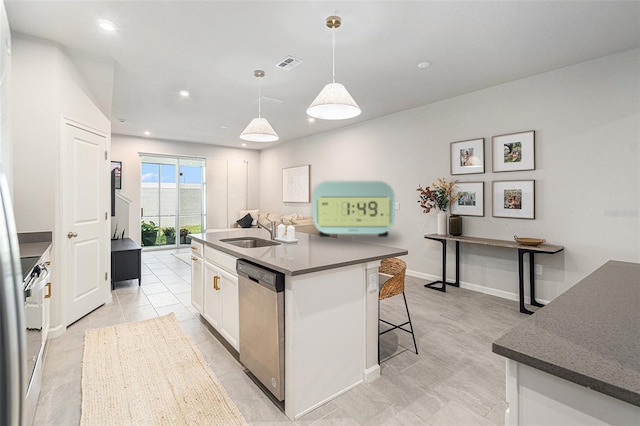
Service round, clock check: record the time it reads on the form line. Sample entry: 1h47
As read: 1h49
